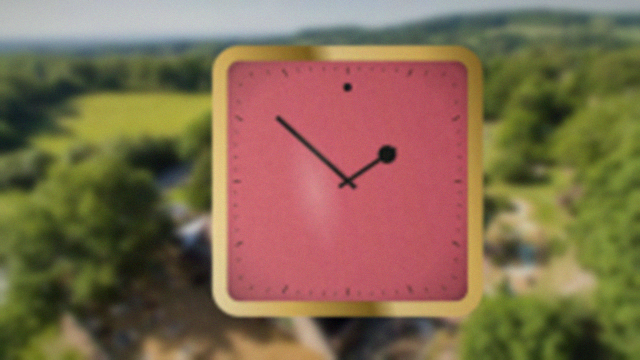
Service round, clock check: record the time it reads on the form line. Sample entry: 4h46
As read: 1h52
